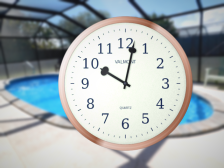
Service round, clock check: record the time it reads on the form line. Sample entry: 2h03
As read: 10h02
